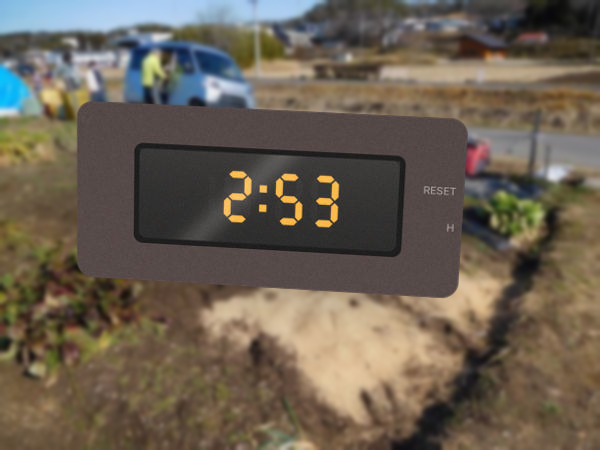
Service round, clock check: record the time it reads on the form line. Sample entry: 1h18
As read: 2h53
